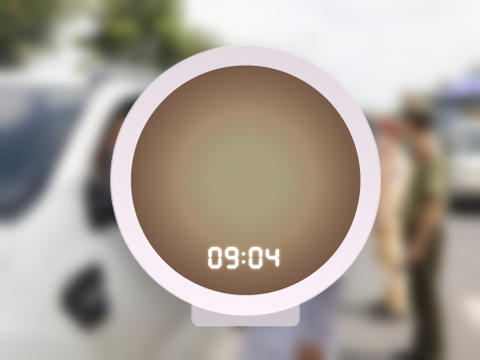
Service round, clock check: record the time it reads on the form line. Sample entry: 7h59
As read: 9h04
